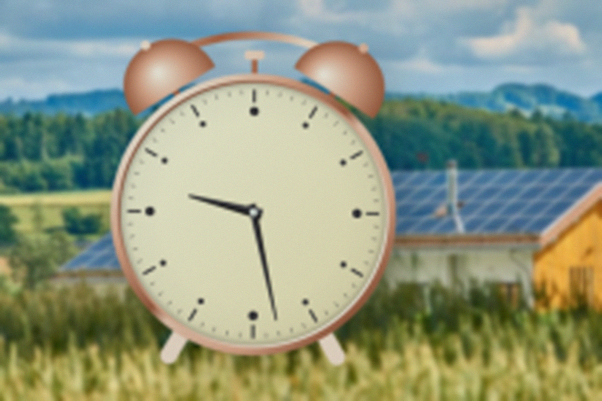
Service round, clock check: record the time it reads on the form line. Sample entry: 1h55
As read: 9h28
